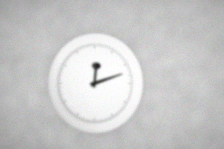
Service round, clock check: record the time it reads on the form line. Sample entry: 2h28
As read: 12h12
